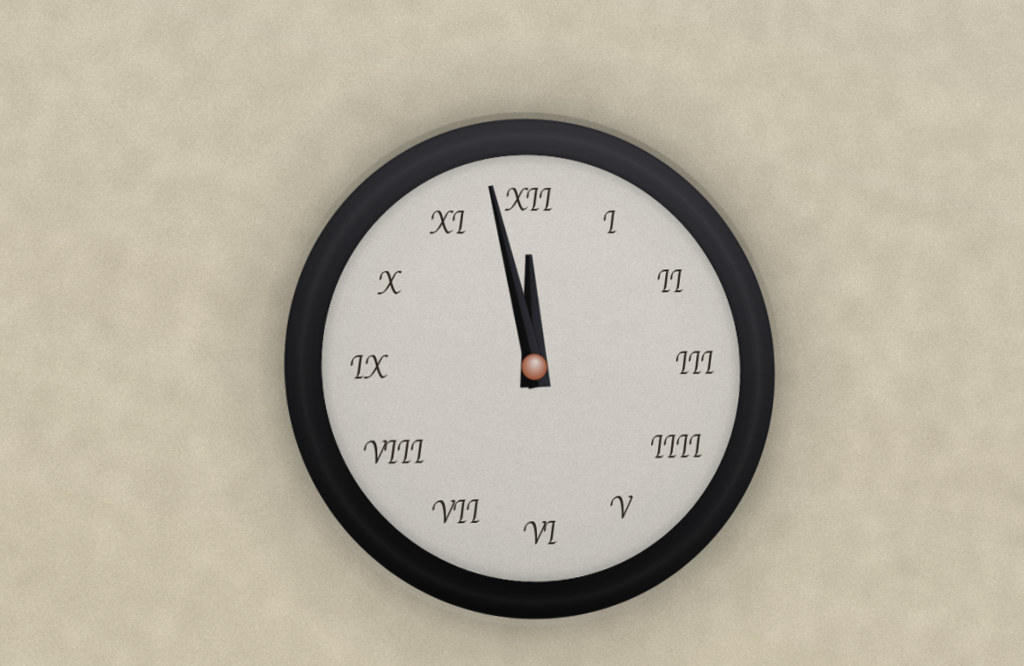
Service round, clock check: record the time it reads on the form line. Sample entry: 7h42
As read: 11h58
